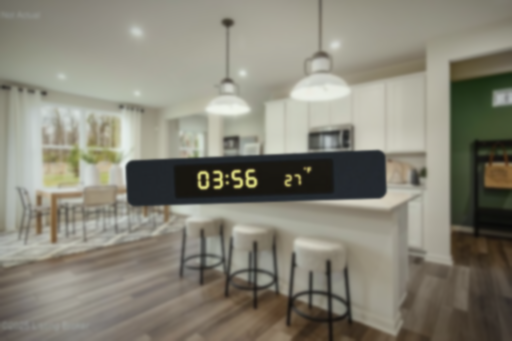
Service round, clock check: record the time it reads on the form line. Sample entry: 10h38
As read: 3h56
